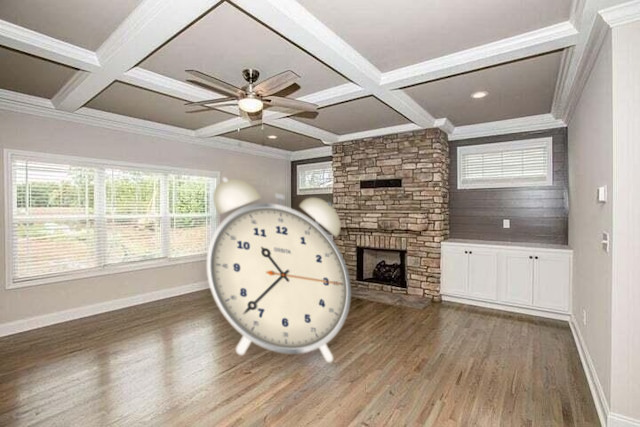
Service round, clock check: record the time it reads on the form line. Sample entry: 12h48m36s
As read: 10h37m15s
